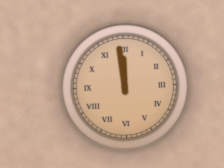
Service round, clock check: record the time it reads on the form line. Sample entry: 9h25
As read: 11h59
